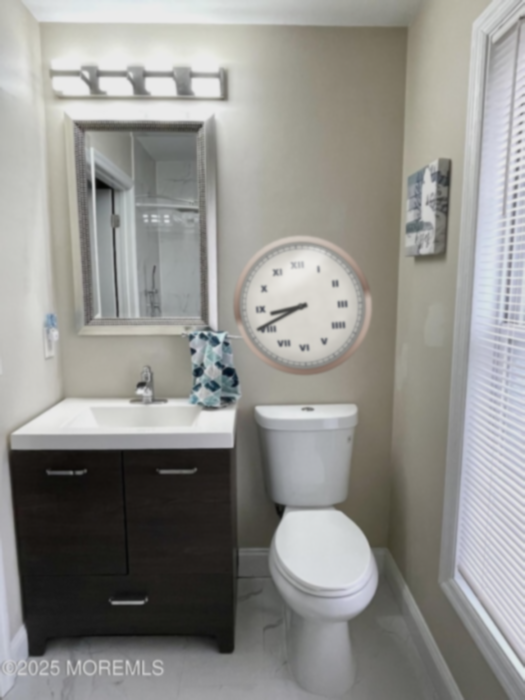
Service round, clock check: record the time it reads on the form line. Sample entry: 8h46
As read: 8h41
